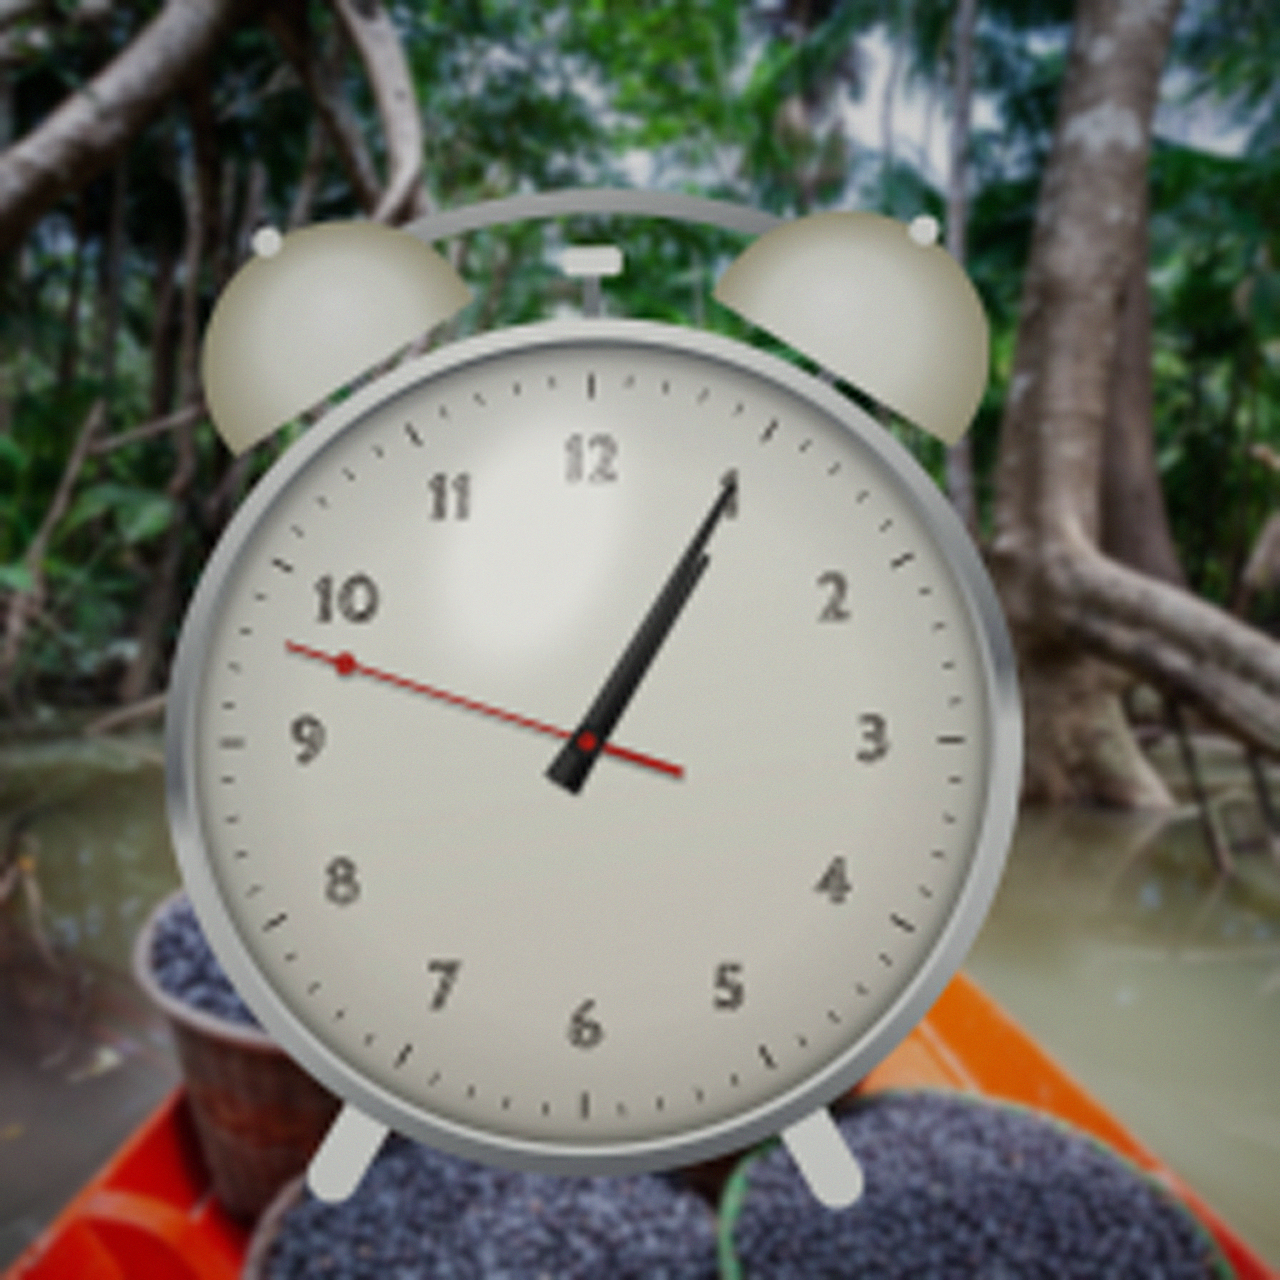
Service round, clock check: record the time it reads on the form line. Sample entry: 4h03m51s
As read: 1h04m48s
